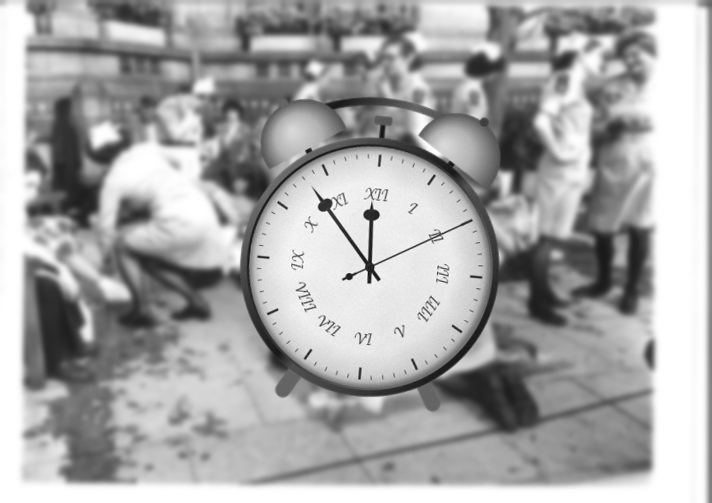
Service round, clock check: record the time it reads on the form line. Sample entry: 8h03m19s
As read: 11h53m10s
